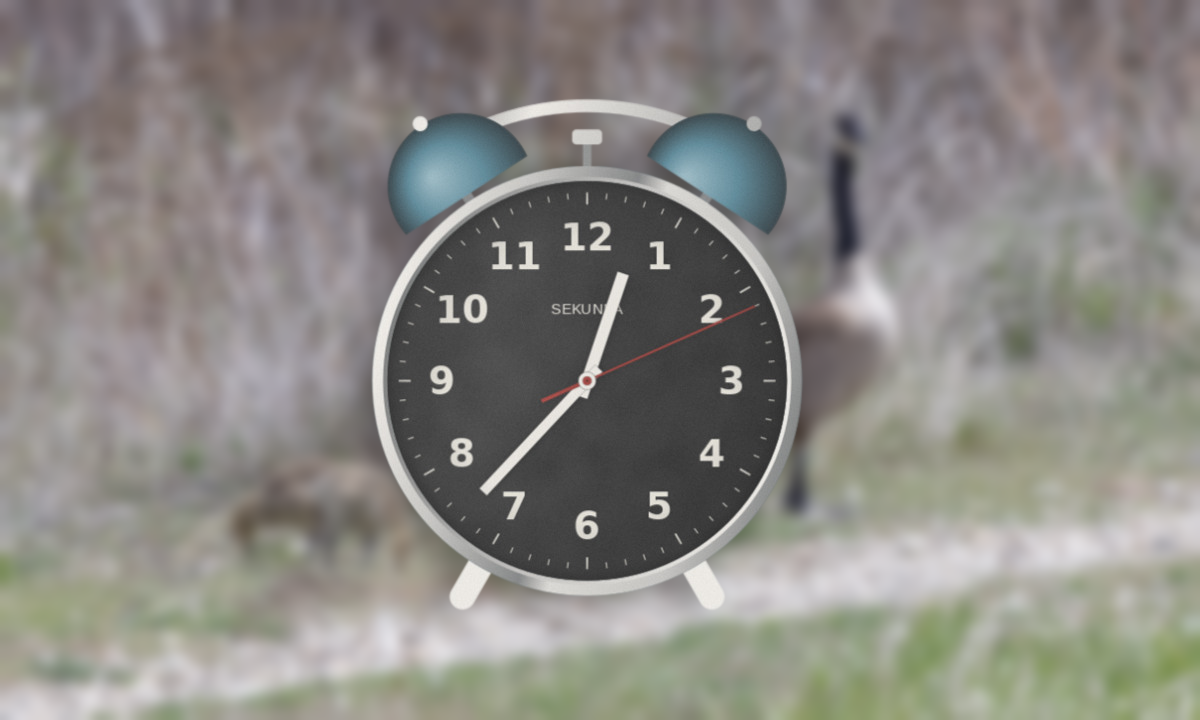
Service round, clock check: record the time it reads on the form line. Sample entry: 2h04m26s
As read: 12h37m11s
